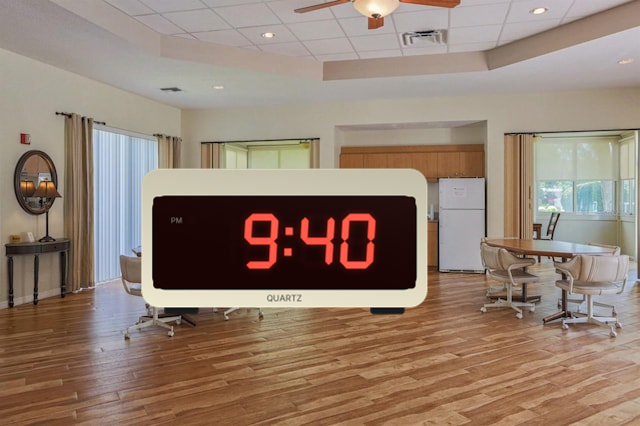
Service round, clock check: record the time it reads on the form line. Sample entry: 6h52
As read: 9h40
